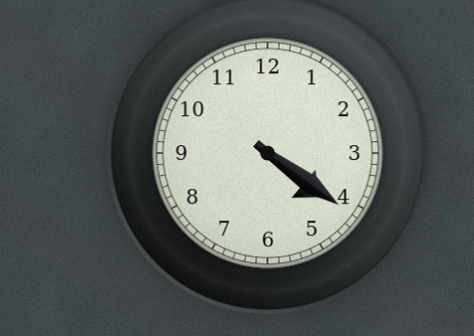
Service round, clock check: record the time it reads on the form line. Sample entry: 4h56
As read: 4h21
